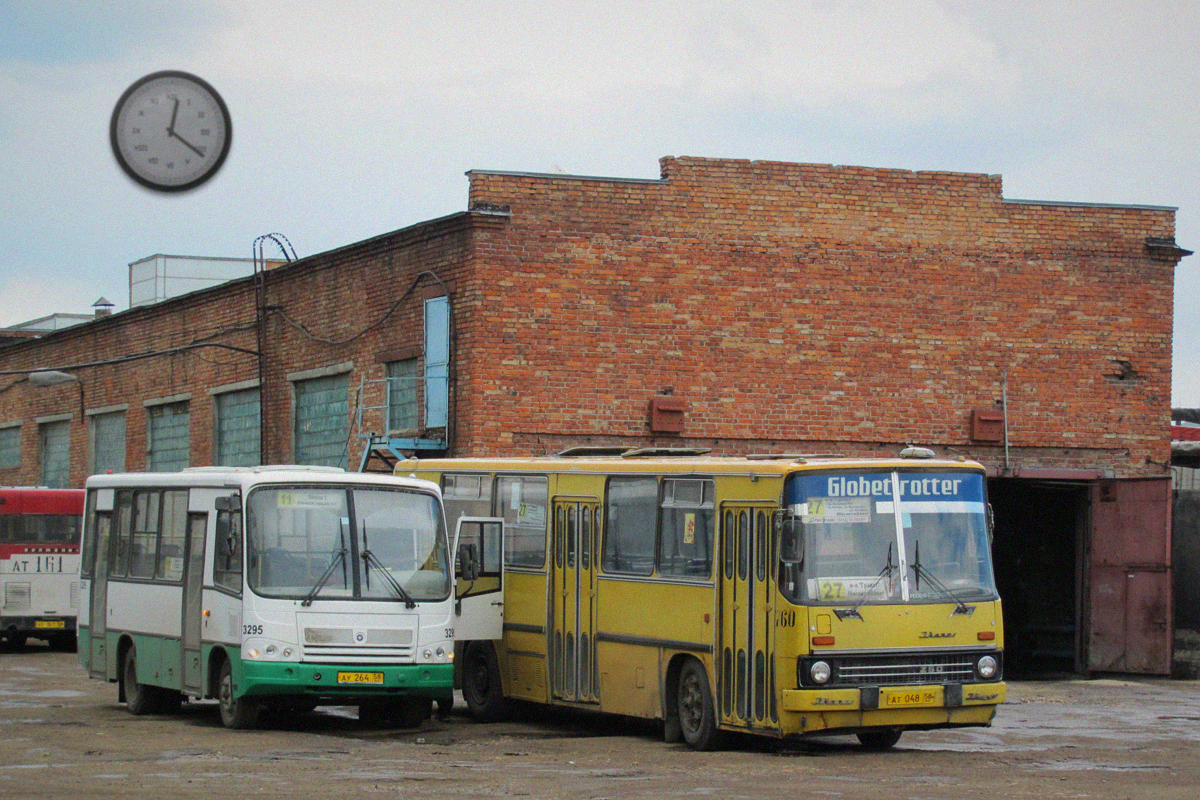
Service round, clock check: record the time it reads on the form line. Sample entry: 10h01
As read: 12h21
